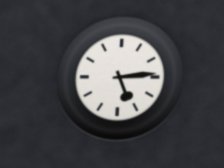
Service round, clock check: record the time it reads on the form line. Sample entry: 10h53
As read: 5h14
